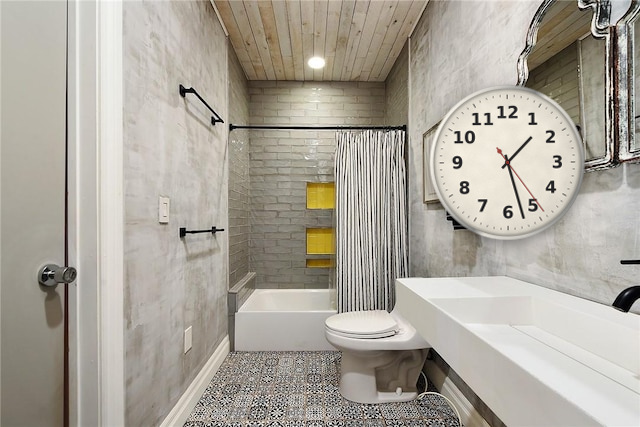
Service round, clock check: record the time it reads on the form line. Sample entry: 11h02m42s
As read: 1h27m24s
